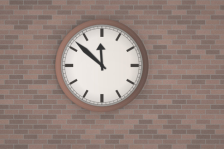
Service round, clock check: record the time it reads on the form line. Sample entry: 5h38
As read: 11h52
